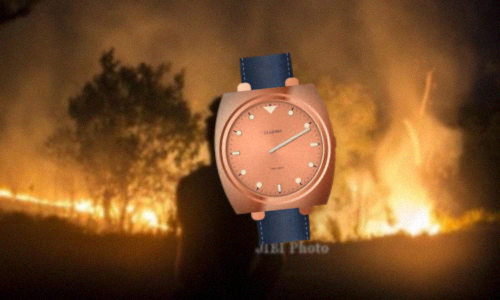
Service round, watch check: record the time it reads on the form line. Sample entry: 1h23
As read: 2h11
